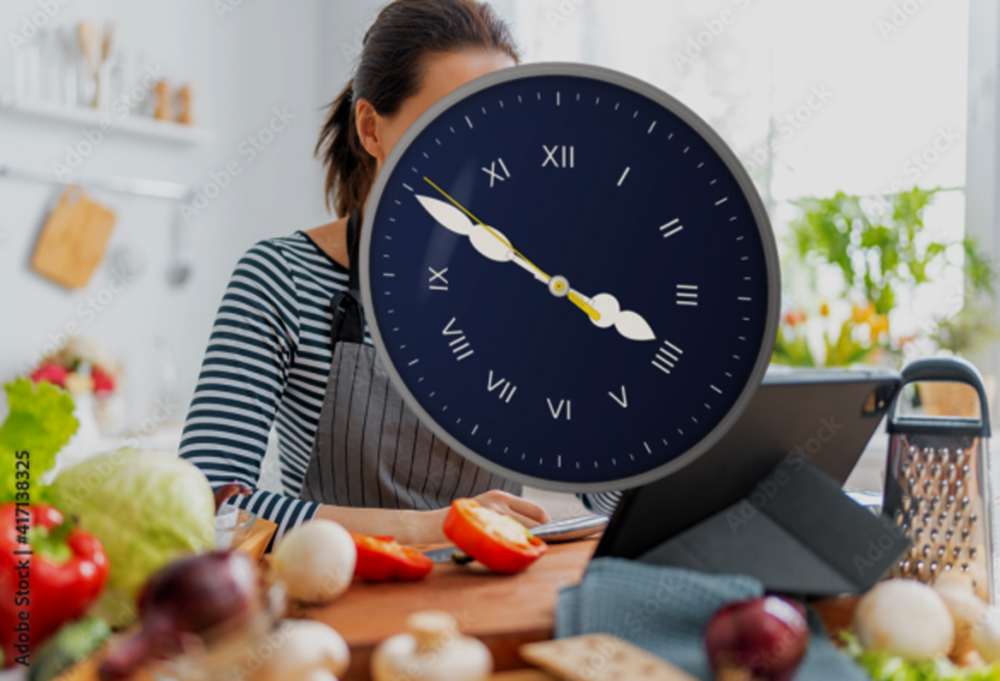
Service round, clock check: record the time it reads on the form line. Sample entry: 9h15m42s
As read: 3h49m51s
